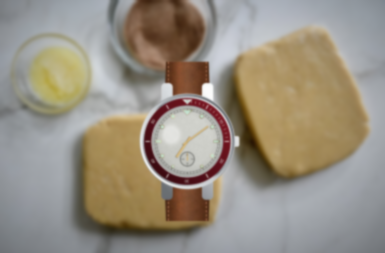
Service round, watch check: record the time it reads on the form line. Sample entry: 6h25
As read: 7h09
